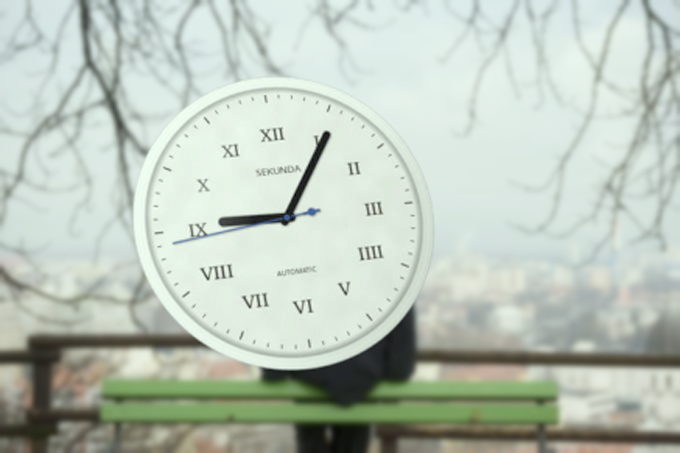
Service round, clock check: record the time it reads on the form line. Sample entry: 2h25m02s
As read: 9h05m44s
